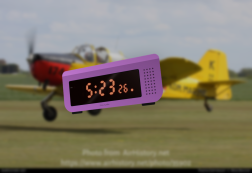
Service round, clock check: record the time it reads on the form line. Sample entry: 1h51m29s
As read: 5h23m26s
